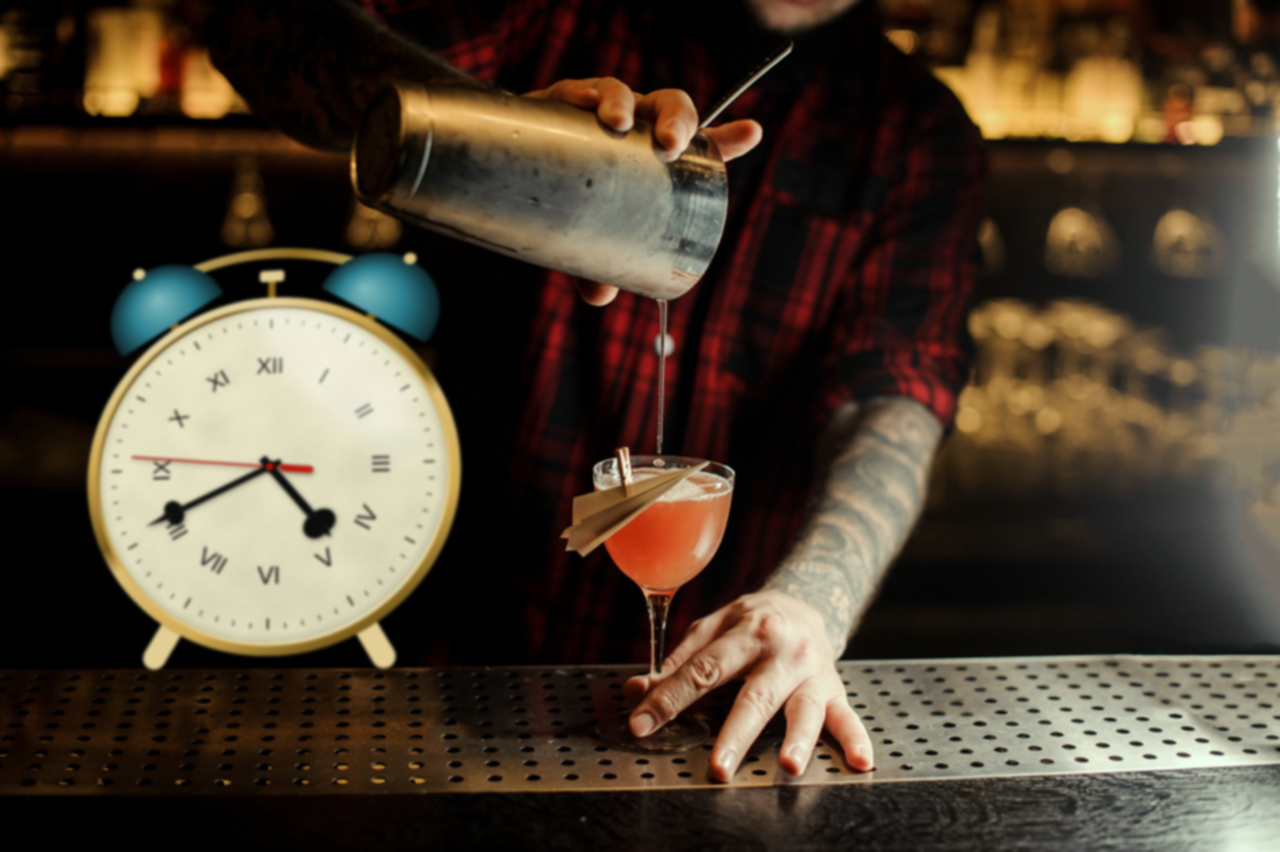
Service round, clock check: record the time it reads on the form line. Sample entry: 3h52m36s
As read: 4h40m46s
